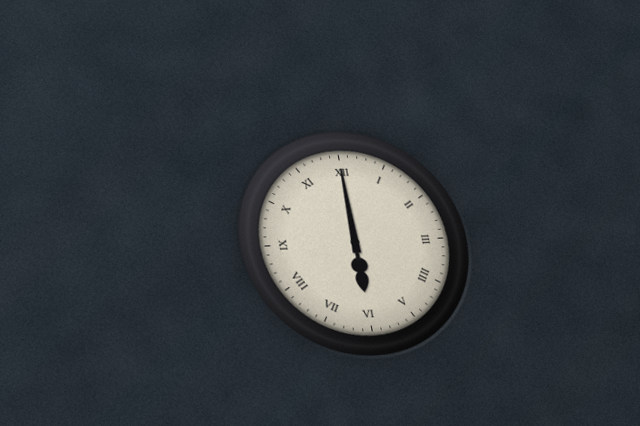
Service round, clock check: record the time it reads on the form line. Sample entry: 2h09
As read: 6h00
